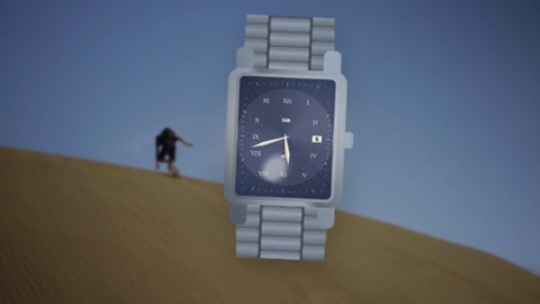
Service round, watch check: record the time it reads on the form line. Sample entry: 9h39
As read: 5h42
